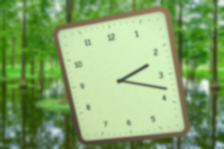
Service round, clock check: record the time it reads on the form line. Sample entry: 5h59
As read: 2h18
